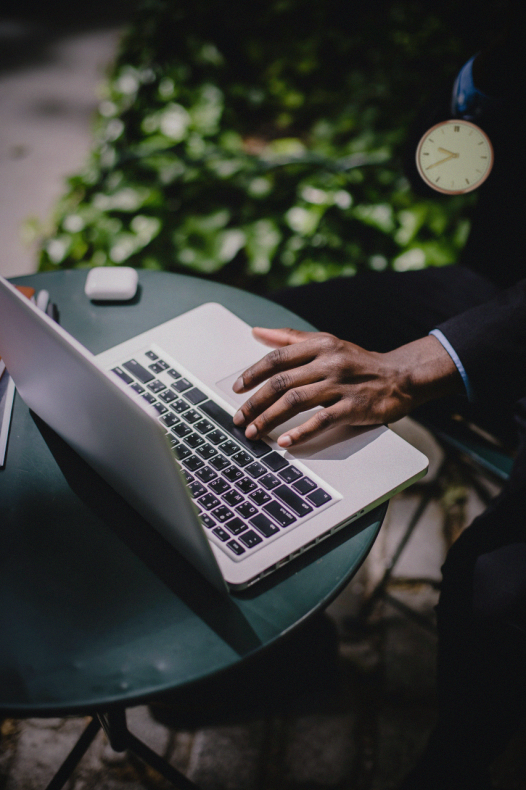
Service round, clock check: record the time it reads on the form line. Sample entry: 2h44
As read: 9h40
